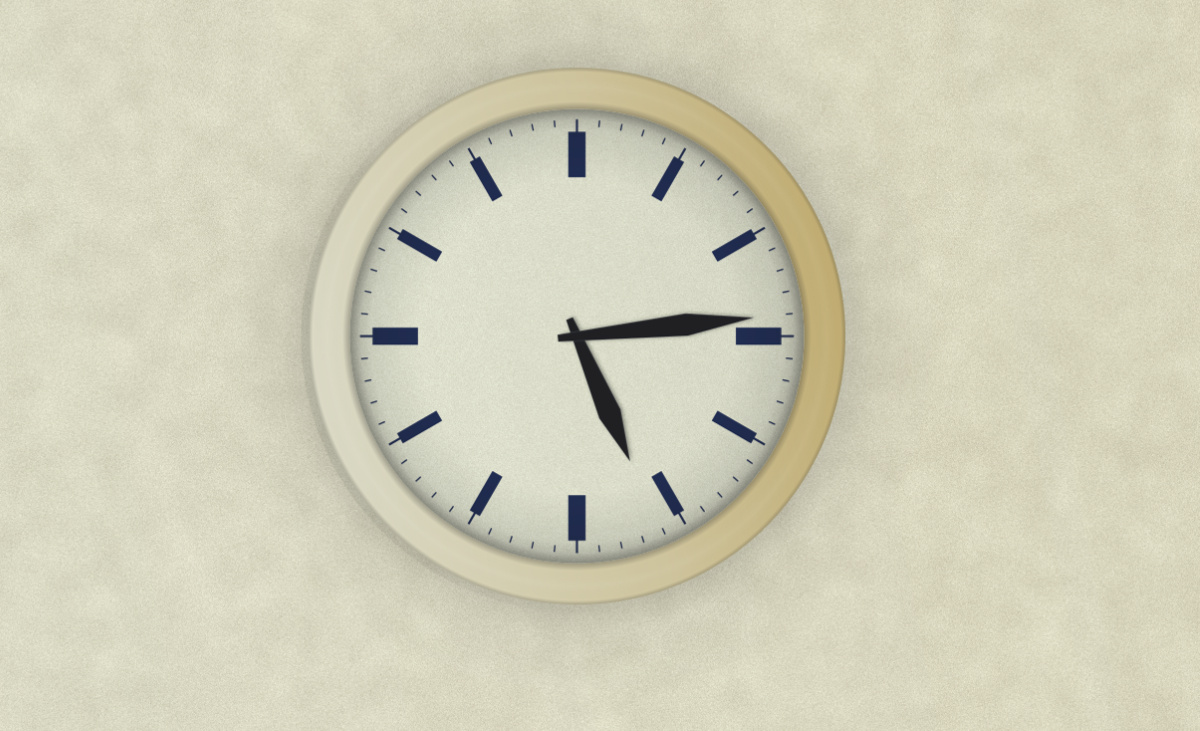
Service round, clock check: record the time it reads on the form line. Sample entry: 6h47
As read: 5h14
